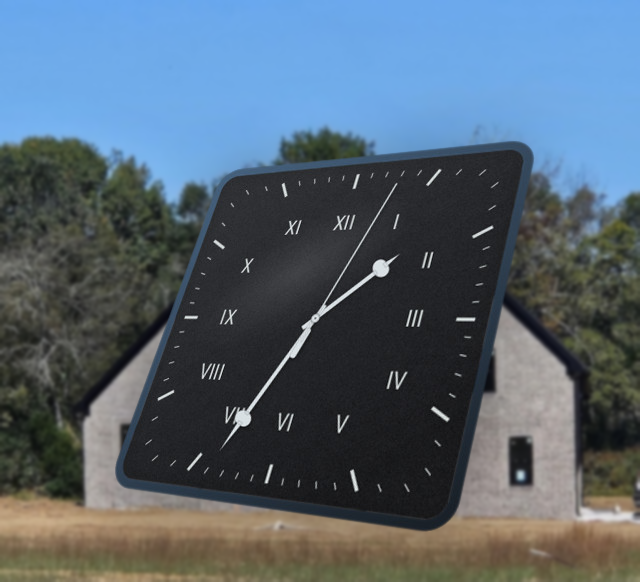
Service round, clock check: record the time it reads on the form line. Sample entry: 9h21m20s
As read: 1h34m03s
